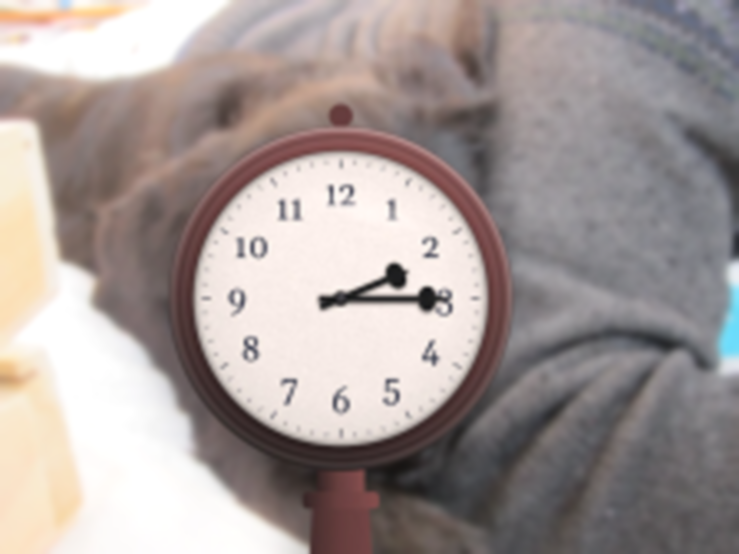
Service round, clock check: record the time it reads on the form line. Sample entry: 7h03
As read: 2h15
